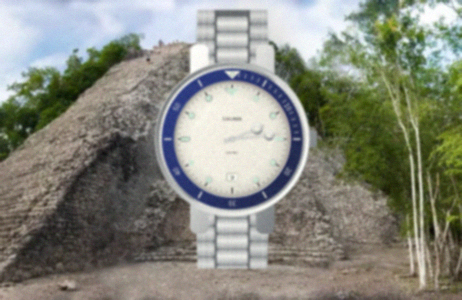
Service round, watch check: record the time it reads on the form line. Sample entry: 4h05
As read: 2h14
